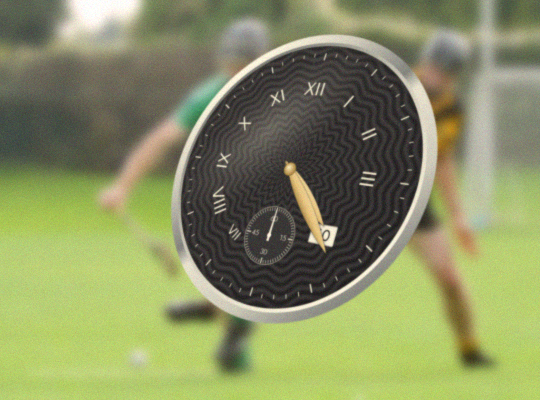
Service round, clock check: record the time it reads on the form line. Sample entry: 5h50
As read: 4h23
